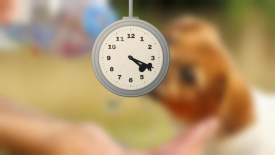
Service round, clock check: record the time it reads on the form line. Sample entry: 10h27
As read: 4h19
